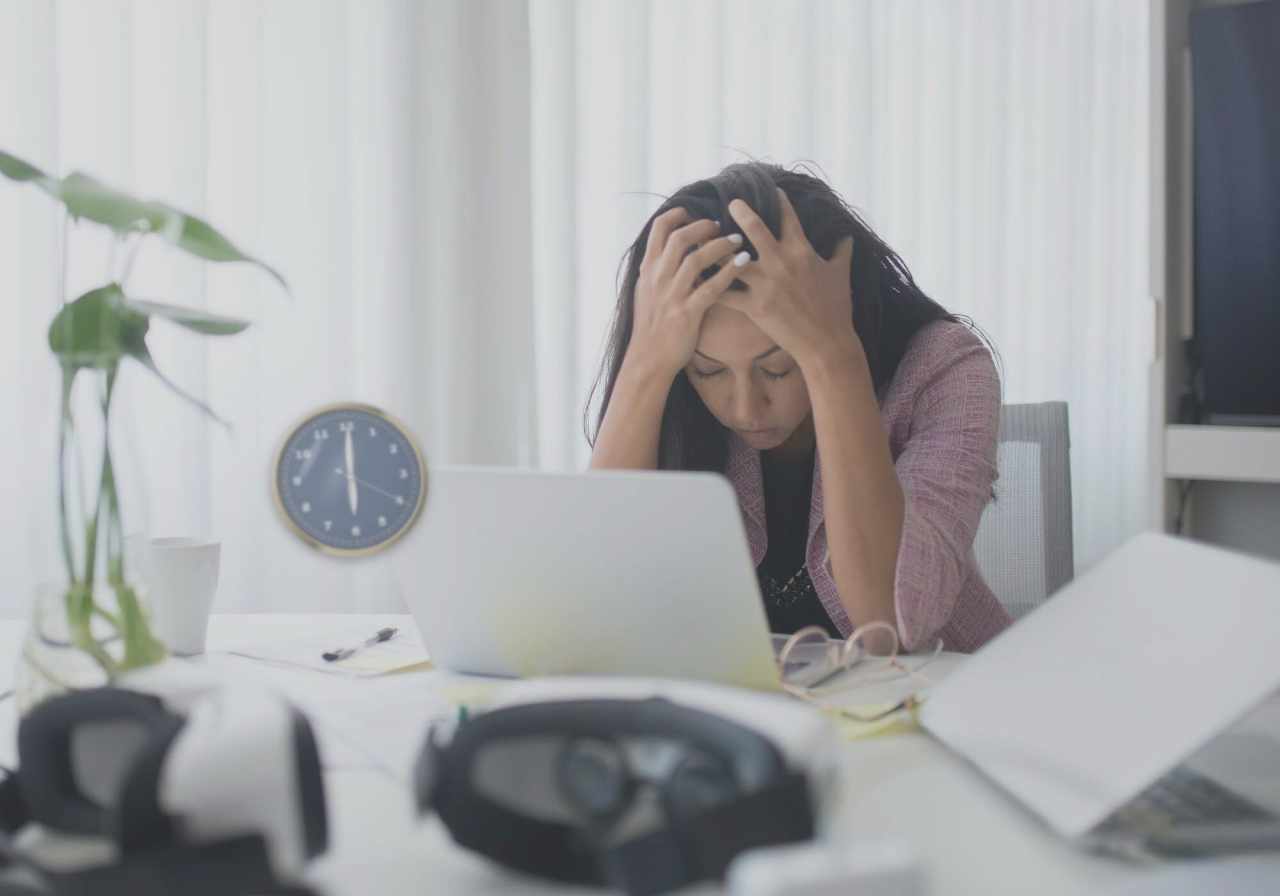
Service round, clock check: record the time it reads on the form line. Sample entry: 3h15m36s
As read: 6h00m20s
